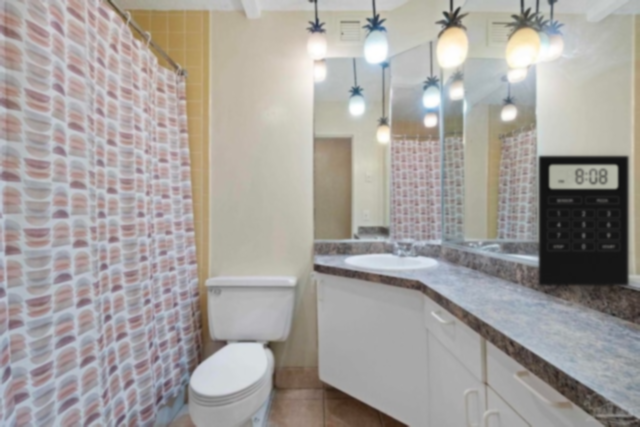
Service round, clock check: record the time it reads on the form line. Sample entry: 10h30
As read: 8h08
